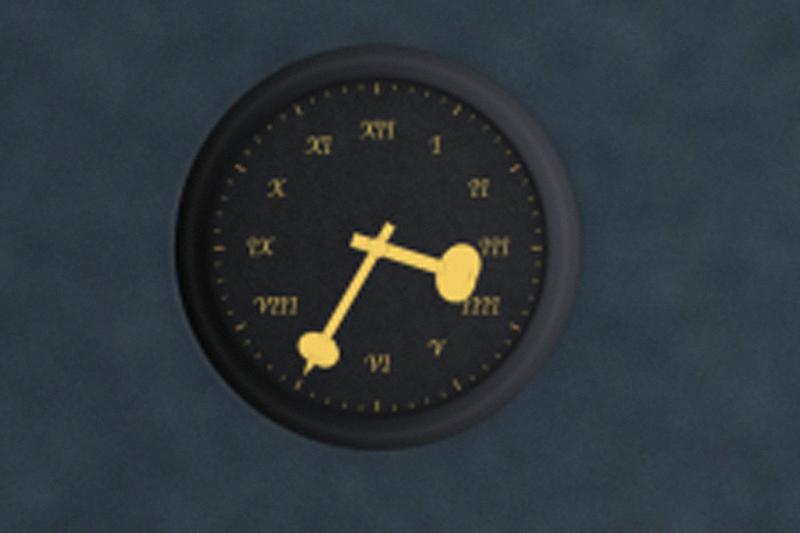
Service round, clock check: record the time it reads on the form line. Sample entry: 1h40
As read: 3h35
